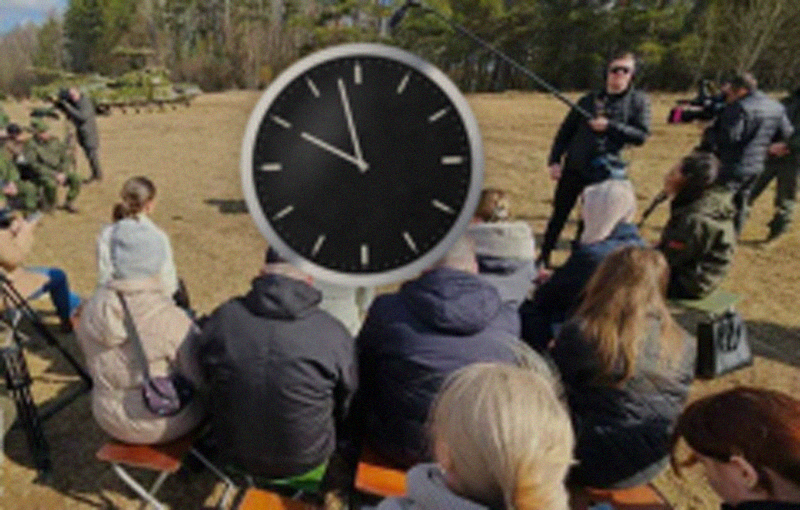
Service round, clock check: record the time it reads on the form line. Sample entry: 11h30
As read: 9h58
